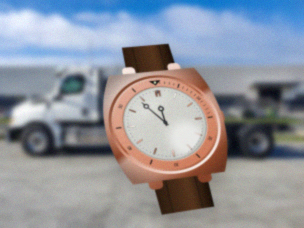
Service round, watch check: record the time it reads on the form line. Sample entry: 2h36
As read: 11h54
